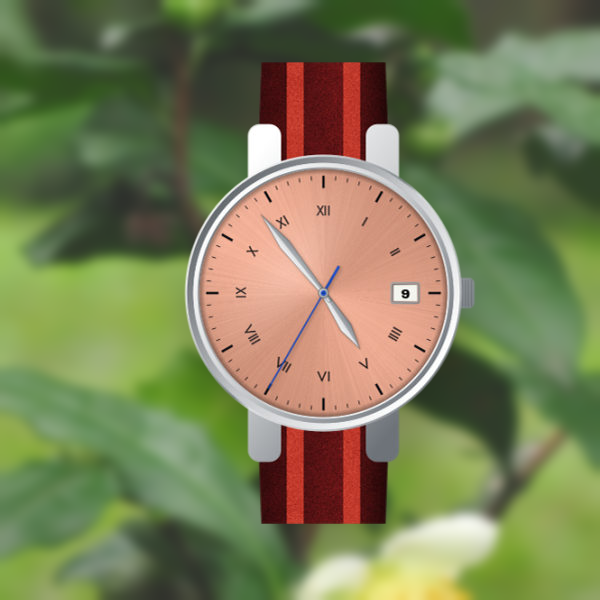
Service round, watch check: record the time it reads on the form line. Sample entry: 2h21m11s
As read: 4h53m35s
